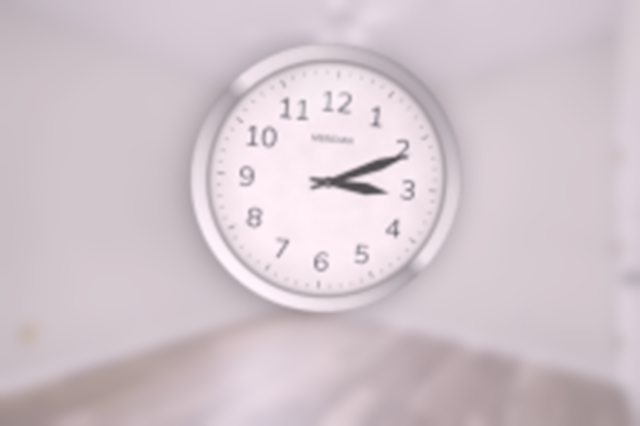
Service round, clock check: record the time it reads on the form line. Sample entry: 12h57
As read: 3h11
